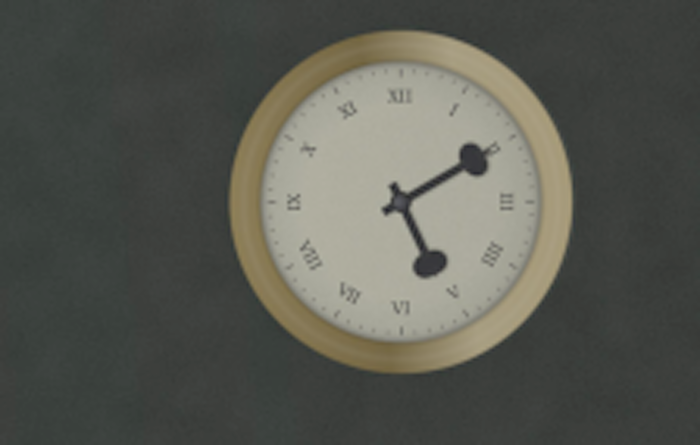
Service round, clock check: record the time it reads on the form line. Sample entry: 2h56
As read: 5h10
